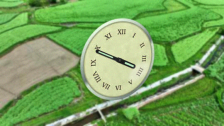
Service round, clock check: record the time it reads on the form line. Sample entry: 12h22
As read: 3h49
